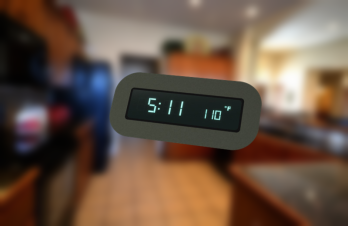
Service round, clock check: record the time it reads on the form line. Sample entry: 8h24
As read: 5h11
